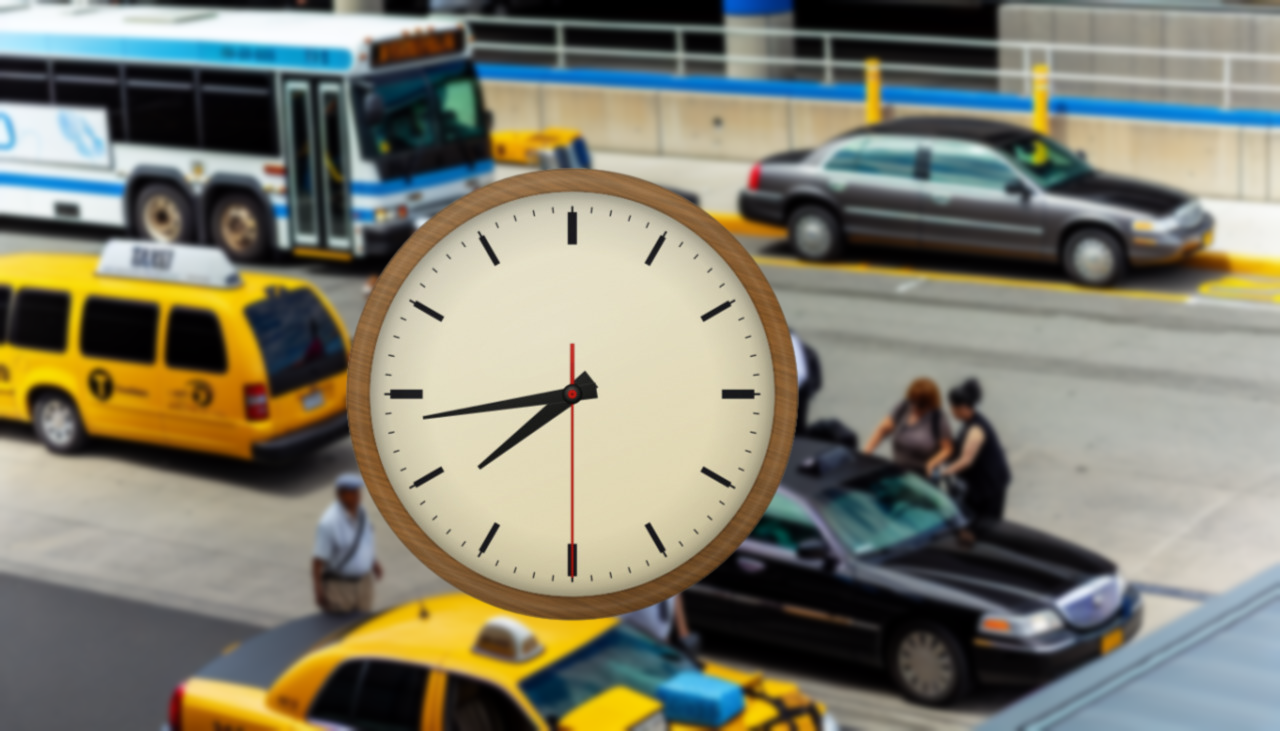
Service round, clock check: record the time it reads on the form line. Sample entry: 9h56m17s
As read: 7h43m30s
